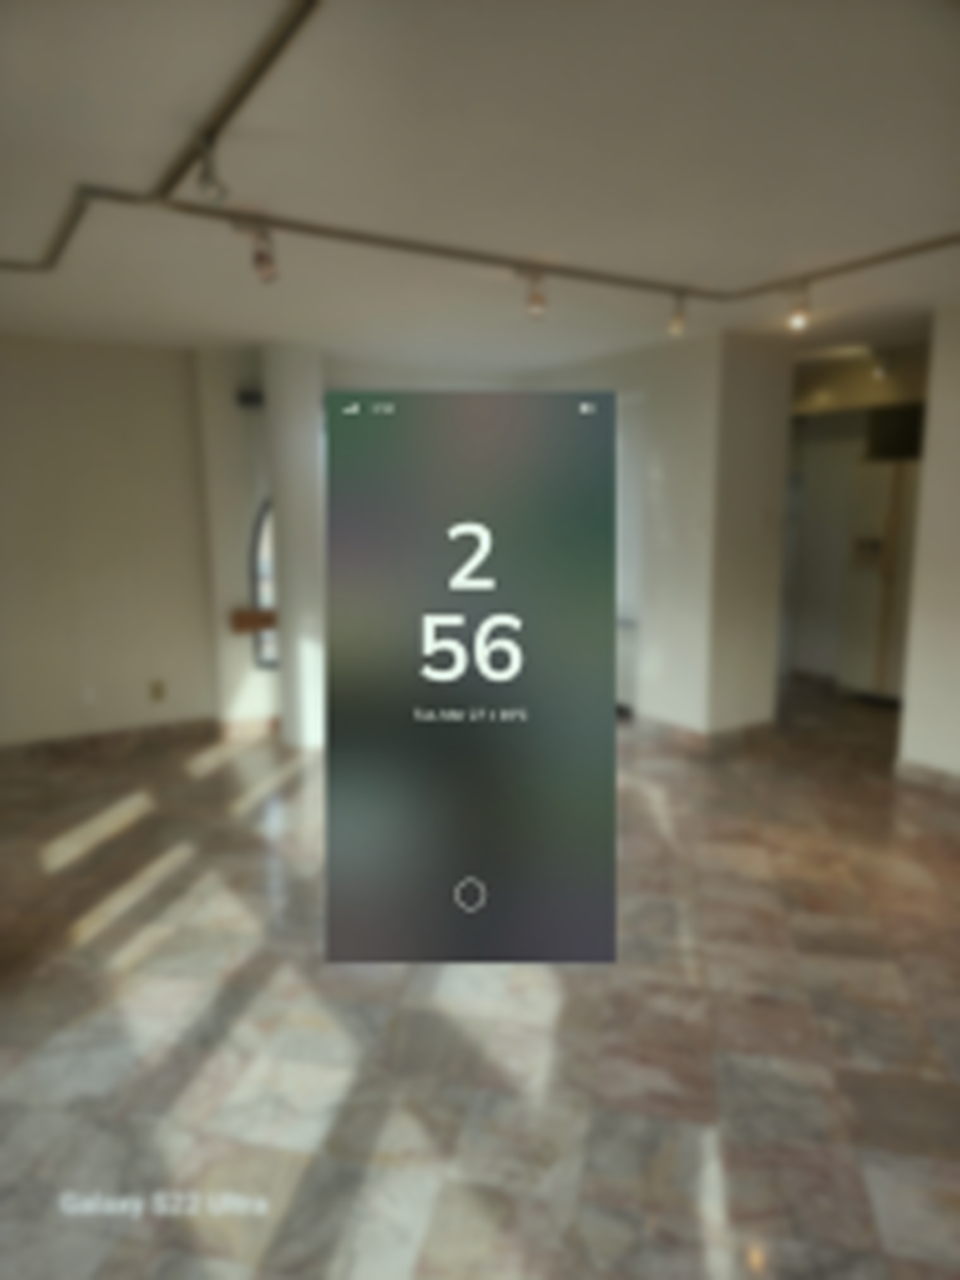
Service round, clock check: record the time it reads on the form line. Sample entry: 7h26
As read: 2h56
